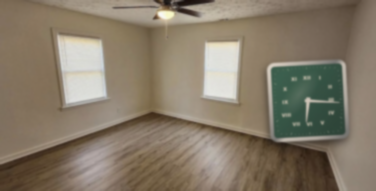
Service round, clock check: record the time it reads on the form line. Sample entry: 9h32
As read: 6h16
